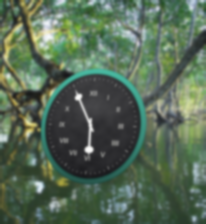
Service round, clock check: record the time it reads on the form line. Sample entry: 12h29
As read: 5h55
